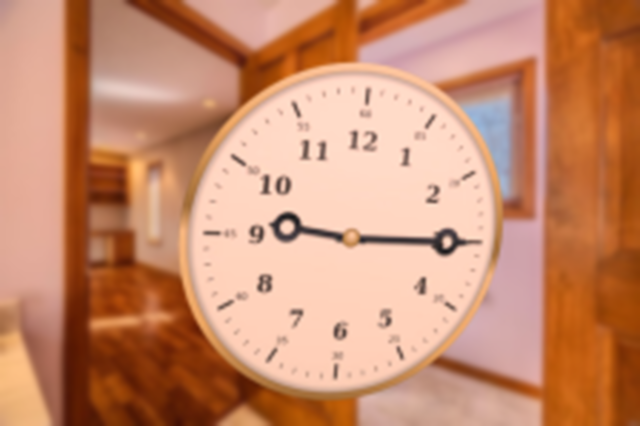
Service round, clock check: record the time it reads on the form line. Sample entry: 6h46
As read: 9h15
